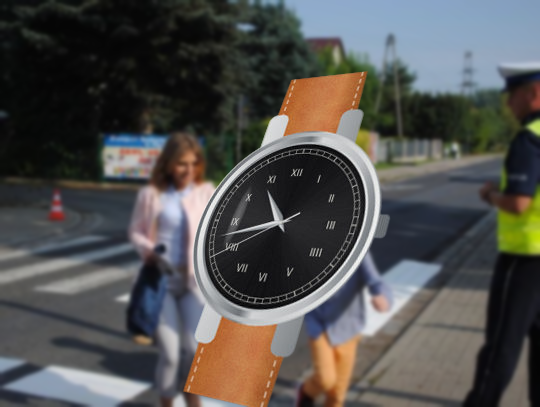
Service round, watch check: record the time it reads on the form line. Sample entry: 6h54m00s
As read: 10h42m40s
